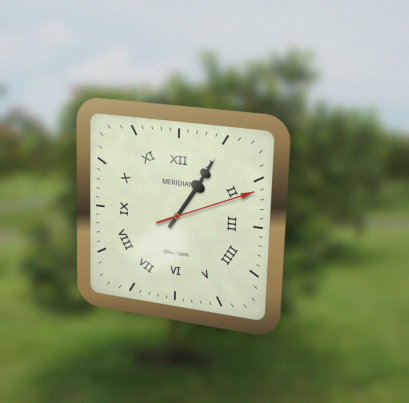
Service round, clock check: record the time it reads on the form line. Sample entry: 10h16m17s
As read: 1h05m11s
